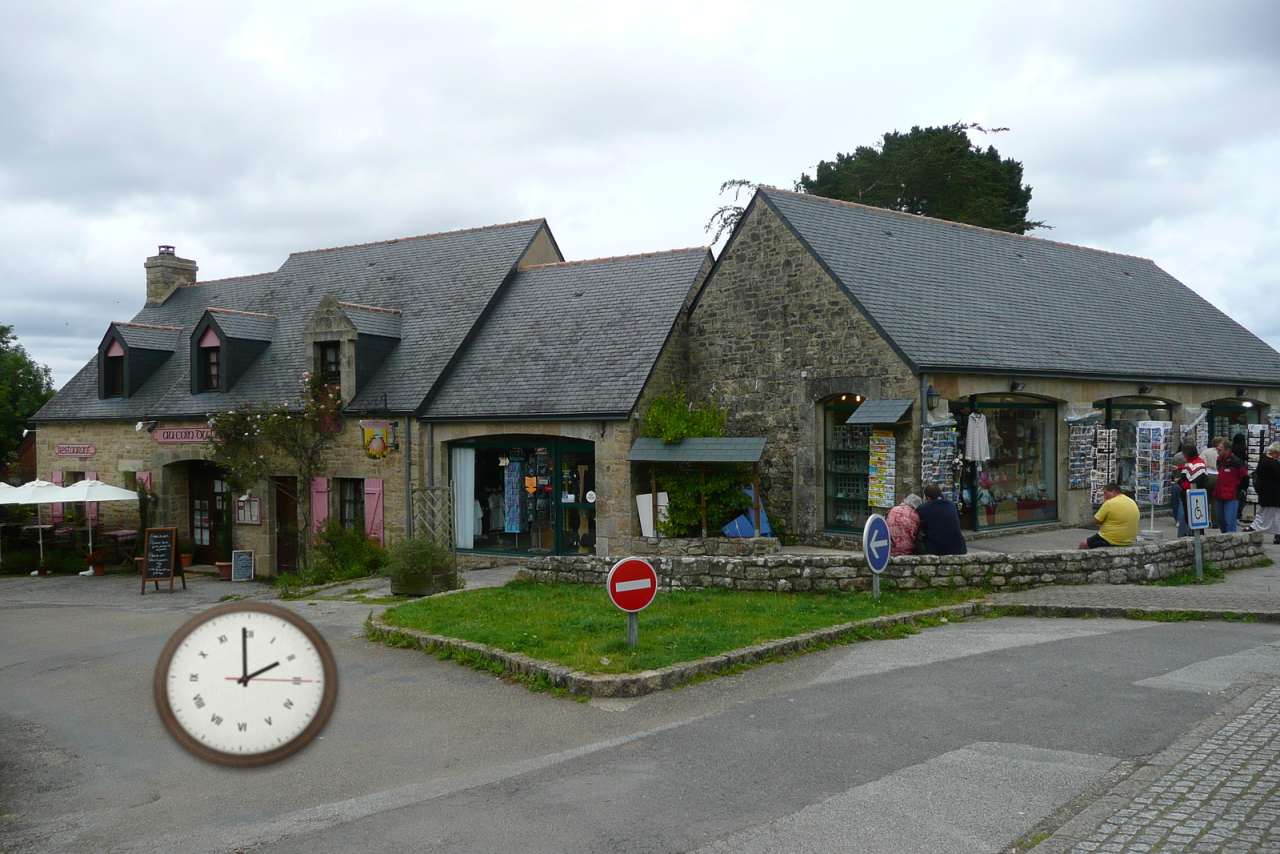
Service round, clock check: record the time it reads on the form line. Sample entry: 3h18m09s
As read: 1h59m15s
